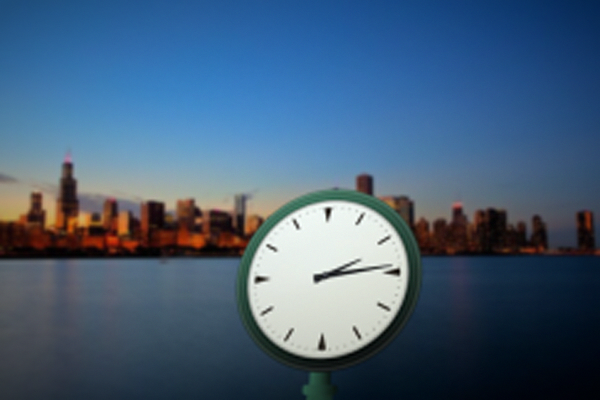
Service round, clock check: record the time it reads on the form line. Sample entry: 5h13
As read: 2h14
